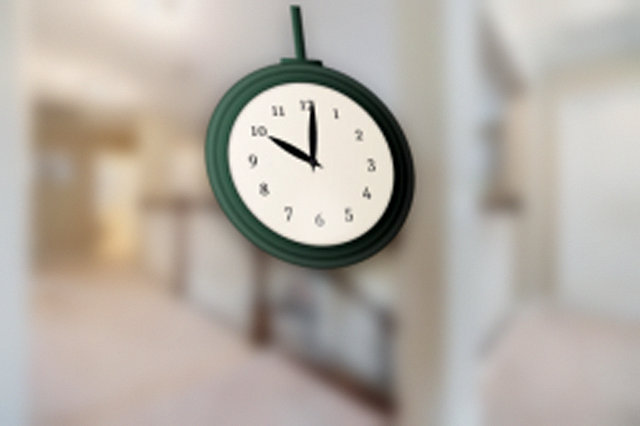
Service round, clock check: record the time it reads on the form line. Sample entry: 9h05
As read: 10h01
